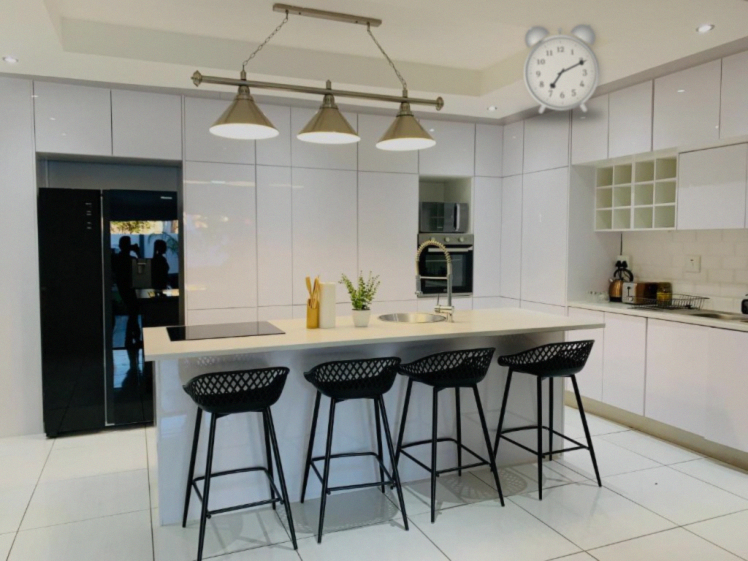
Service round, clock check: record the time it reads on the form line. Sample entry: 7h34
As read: 7h11
